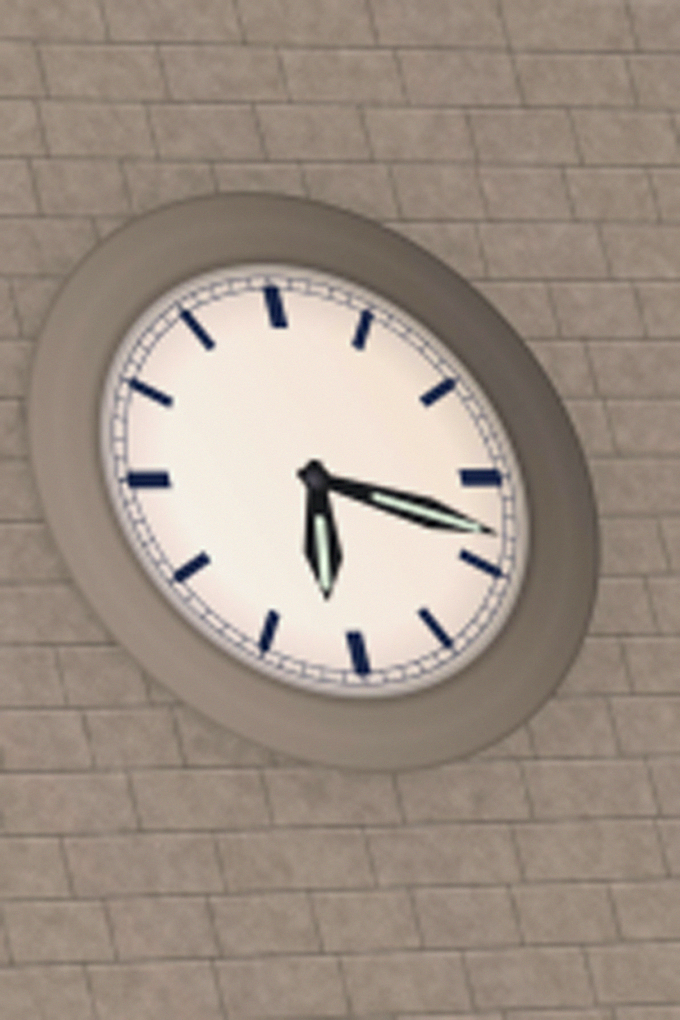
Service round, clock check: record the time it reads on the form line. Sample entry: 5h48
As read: 6h18
